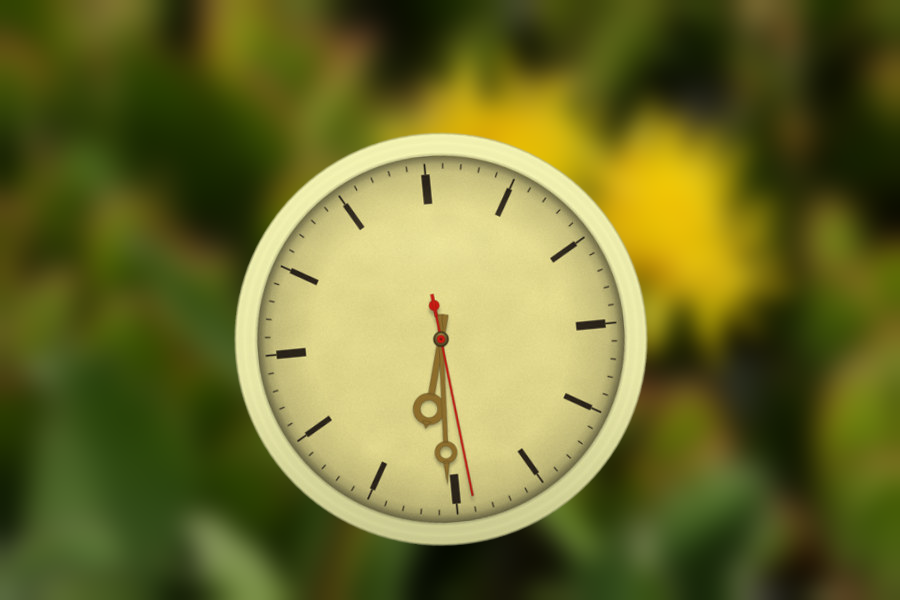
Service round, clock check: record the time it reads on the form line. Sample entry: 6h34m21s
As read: 6h30m29s
